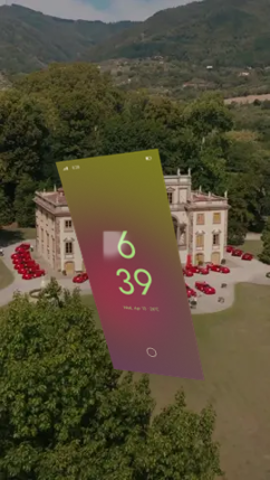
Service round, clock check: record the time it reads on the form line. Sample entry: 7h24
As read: 6h39
